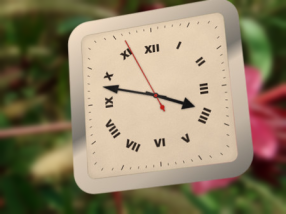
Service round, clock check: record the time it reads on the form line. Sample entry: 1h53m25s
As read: 3h47m56s
